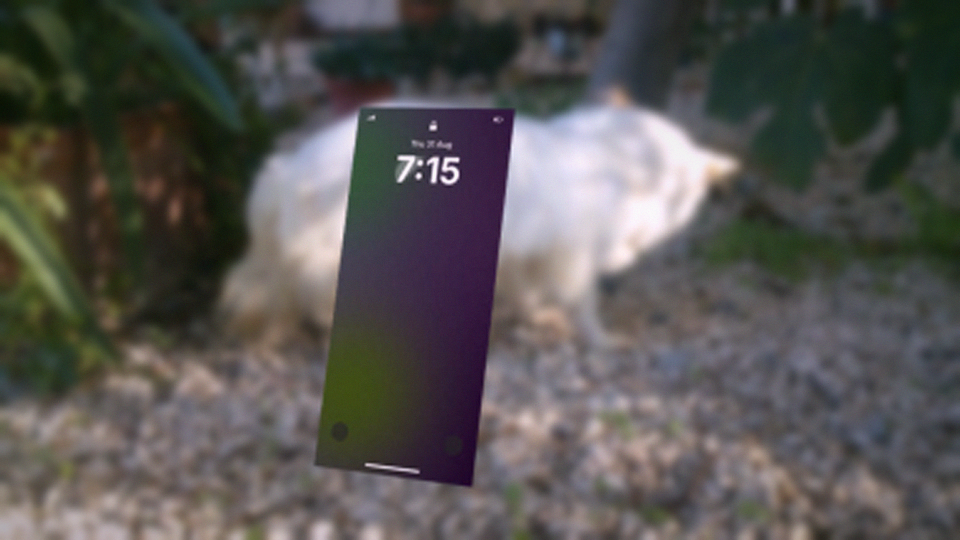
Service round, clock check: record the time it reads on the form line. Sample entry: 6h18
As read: 7h15
